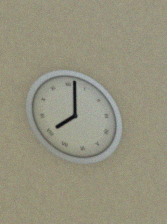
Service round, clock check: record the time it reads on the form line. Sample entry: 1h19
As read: 8h02
